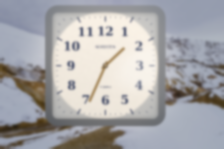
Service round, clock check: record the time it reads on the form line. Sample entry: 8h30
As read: 1h34
